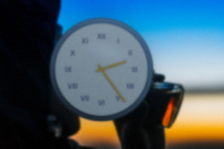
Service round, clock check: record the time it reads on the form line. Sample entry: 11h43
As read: 2h24
